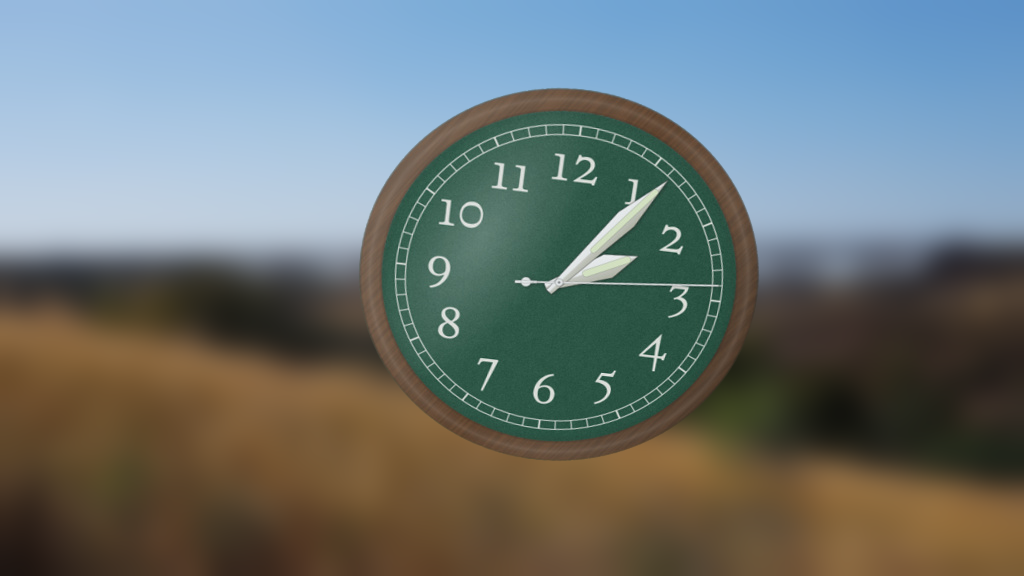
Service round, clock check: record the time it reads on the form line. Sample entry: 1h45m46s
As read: 2h06m14s
